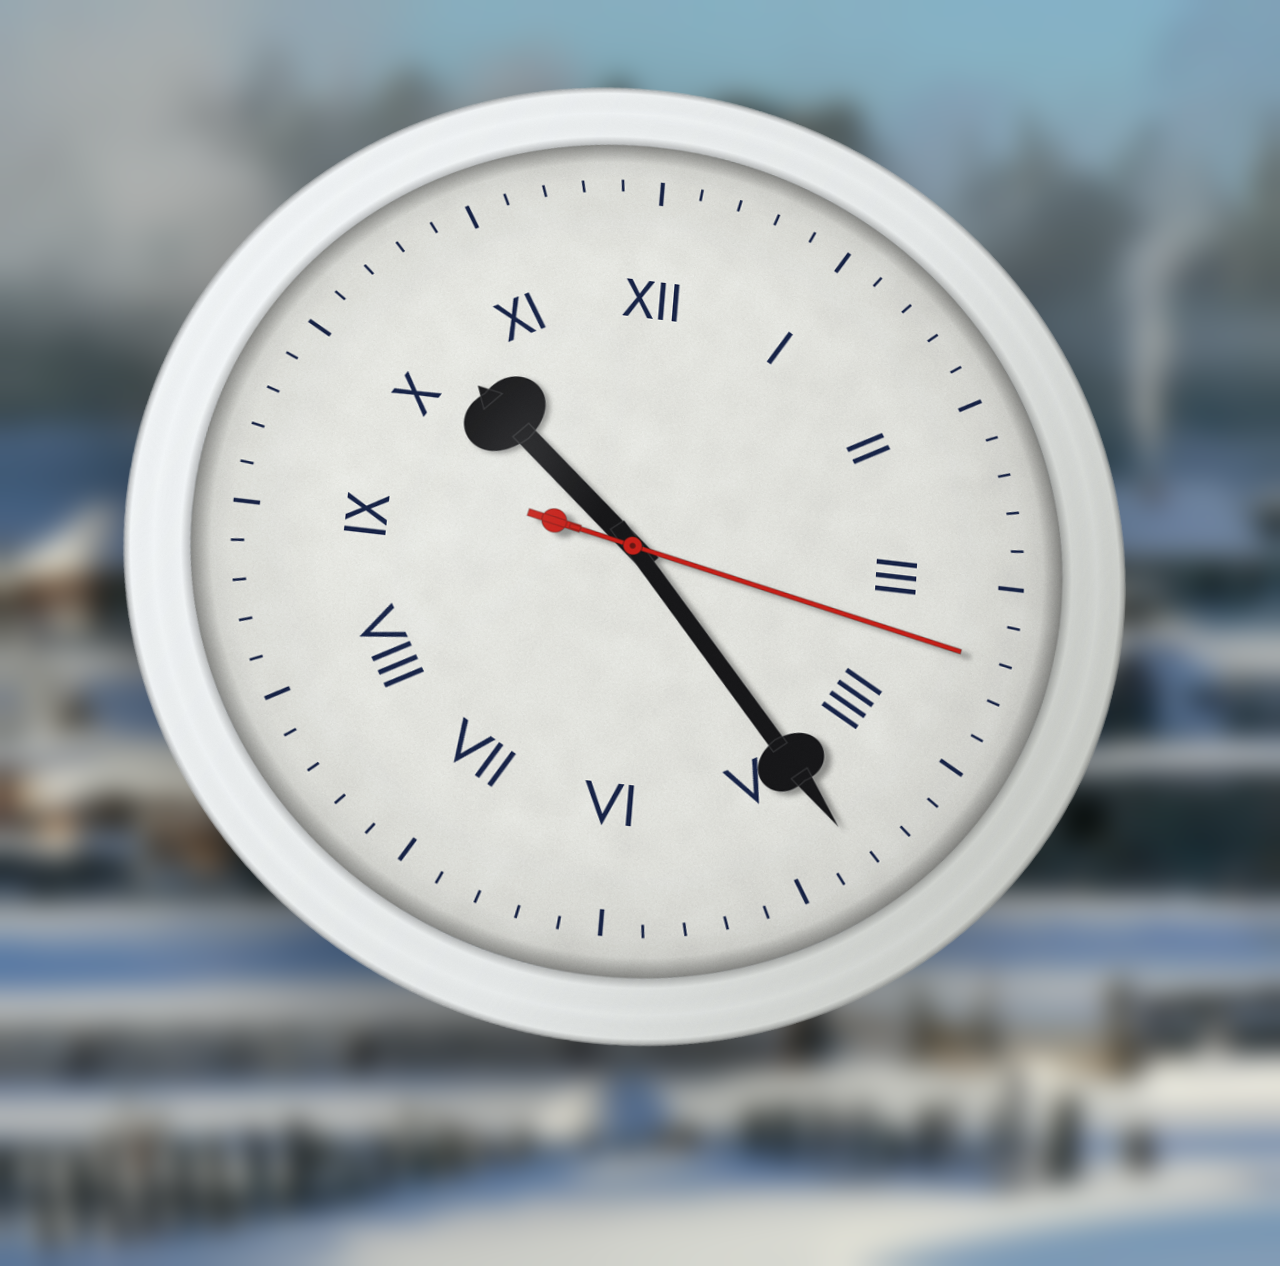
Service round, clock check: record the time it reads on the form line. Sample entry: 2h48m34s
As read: 10h23m17s
